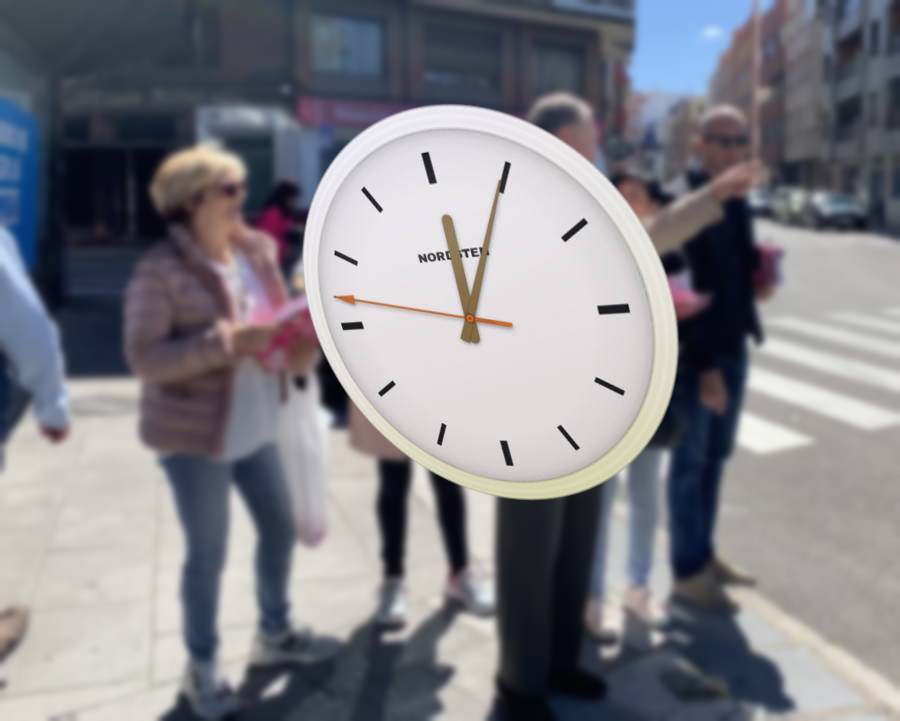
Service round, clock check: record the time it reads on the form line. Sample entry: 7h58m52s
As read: 12h04m47s
